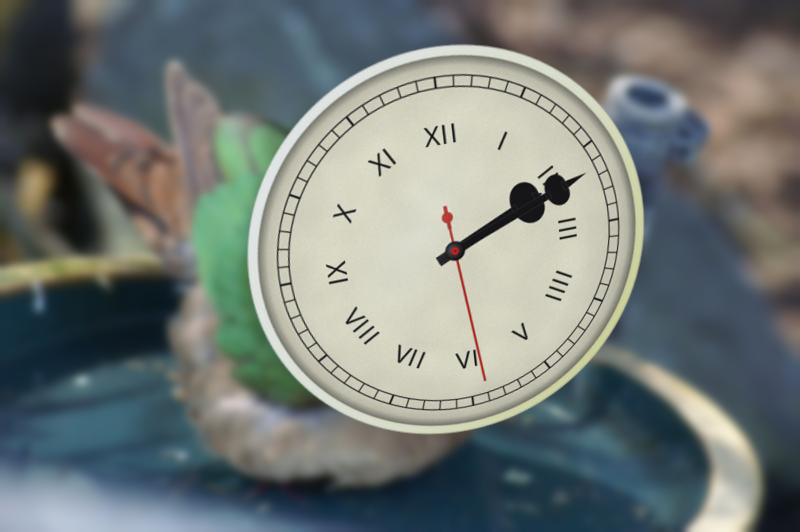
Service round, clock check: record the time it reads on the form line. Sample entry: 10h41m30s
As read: 2h11m29s
